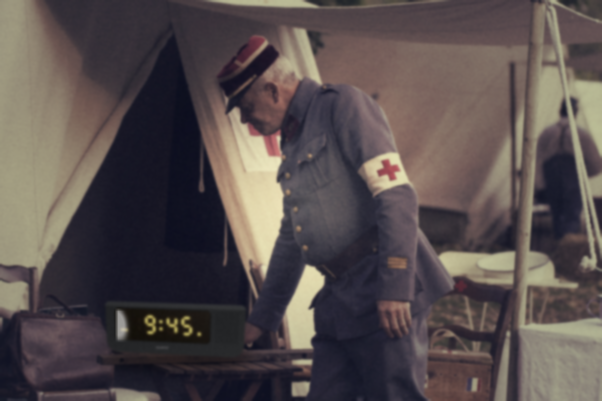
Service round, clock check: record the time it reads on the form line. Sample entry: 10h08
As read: 9h45
